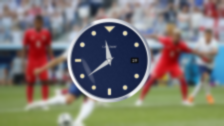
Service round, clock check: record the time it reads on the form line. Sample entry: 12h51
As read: 11h39
